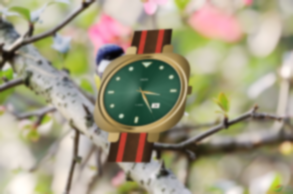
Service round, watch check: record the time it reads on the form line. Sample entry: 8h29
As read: 3h25
